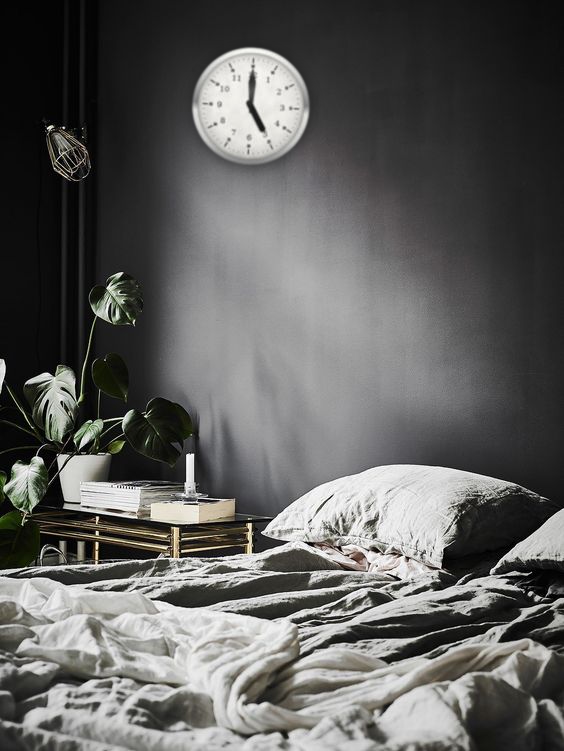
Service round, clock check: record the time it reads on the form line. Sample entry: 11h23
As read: 5h00
